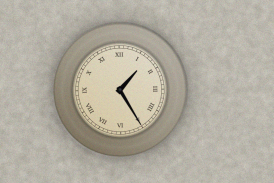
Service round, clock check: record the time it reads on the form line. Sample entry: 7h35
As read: 1h25
